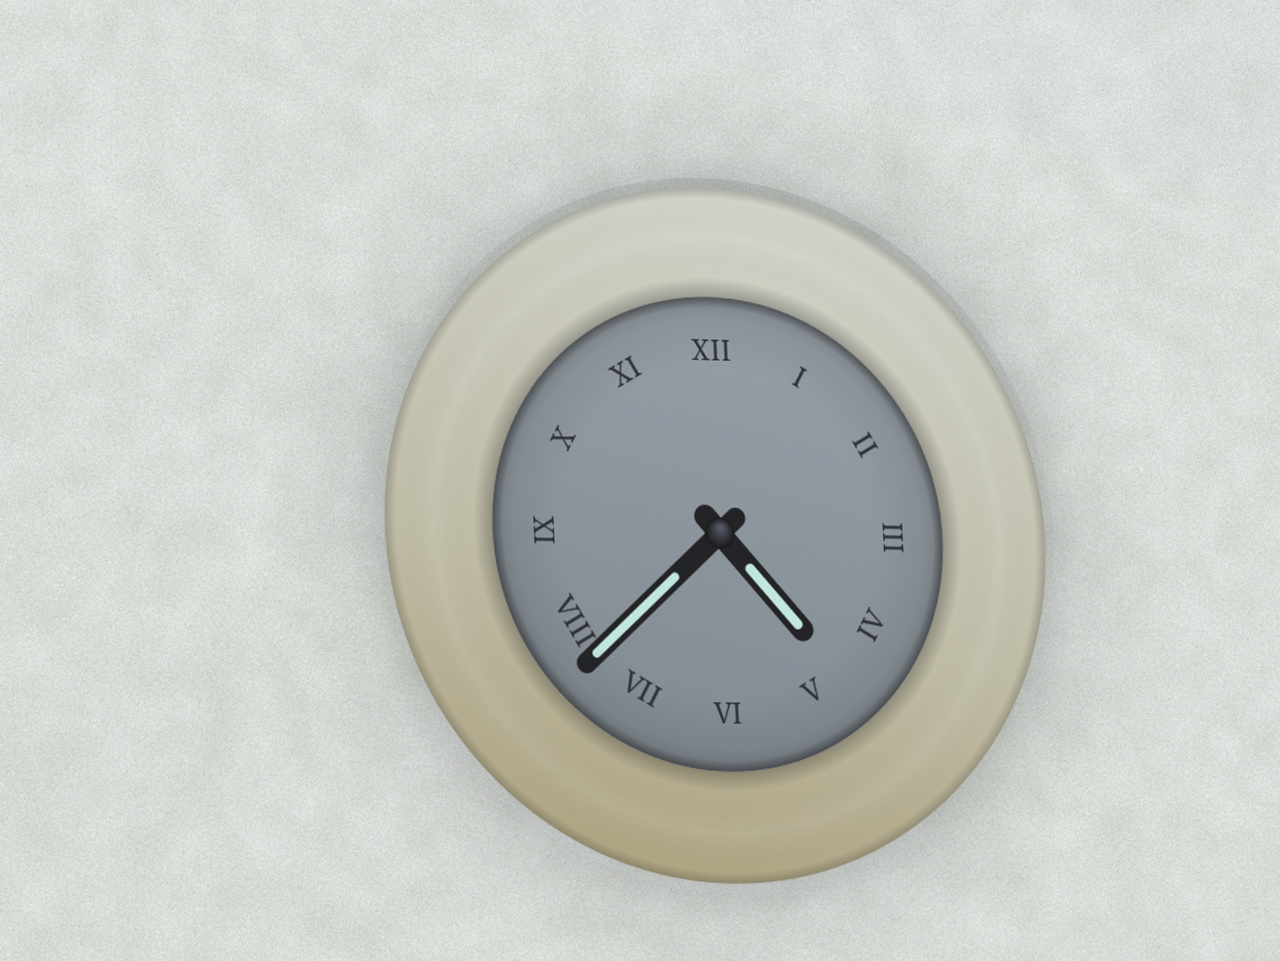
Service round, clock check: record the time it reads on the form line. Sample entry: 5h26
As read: 4h38
